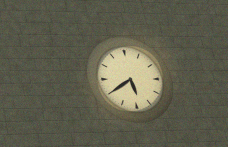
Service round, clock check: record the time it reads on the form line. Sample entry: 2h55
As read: 5h40
